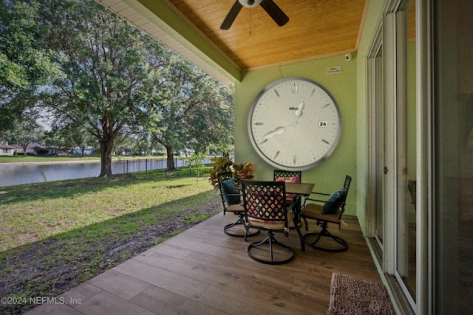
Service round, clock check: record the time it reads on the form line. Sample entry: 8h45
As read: 12h41
